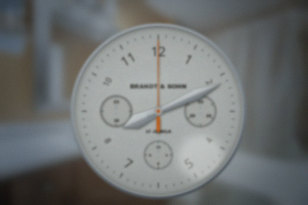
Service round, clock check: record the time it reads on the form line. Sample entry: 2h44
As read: 8h11
